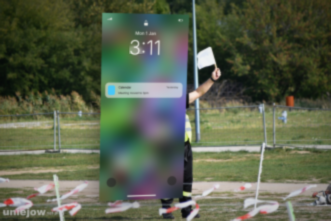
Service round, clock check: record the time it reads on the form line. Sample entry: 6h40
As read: 3h11
